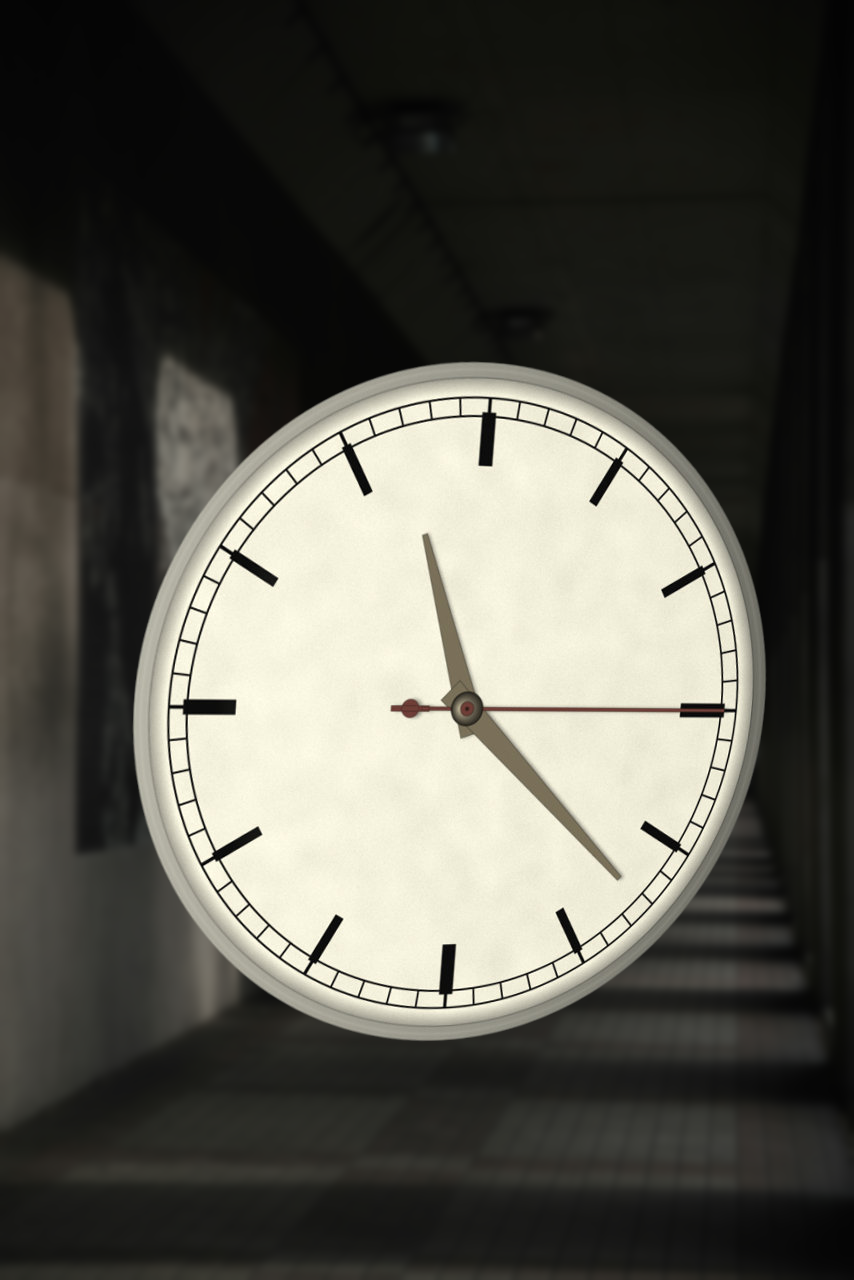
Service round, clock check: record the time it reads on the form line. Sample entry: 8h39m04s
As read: 11h22m15s
